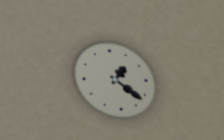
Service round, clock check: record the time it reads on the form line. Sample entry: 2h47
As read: 1h22
